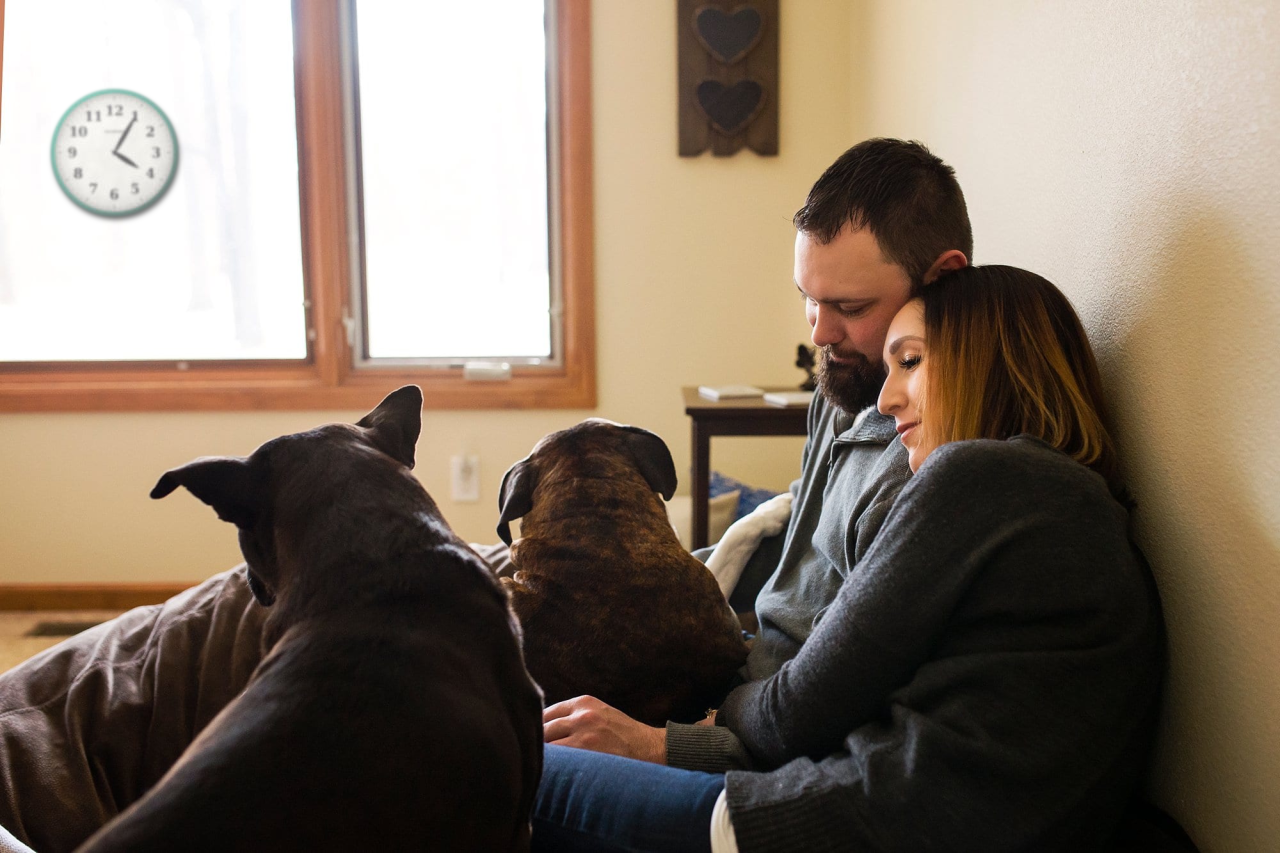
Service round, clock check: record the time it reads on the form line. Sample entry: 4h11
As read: 4h05
